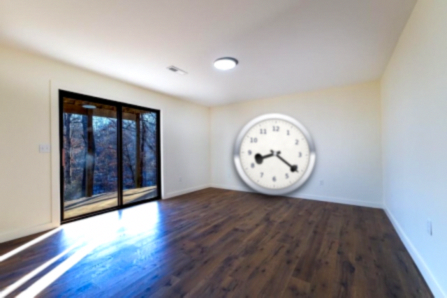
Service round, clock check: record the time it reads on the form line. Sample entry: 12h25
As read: 8h21
